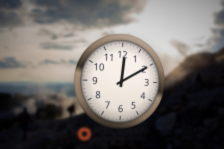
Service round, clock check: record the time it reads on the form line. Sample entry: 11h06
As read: 12h10
